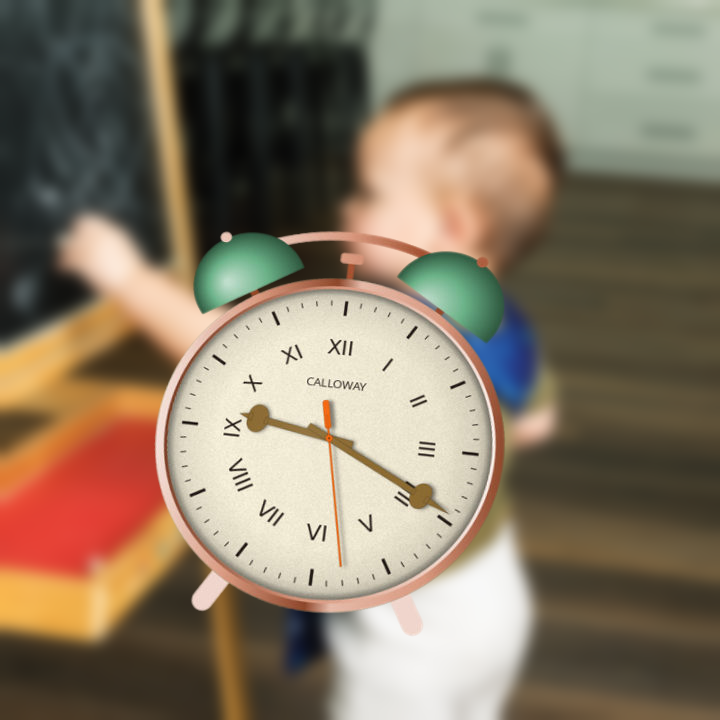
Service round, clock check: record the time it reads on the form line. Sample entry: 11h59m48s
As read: 9h19m28s
